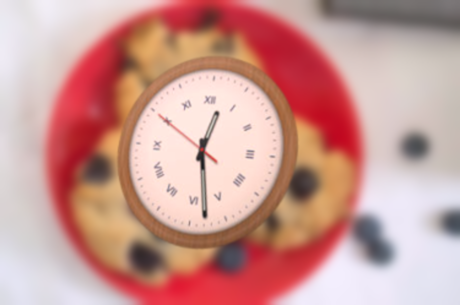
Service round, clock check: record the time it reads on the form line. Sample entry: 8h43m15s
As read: 12h27m50s
